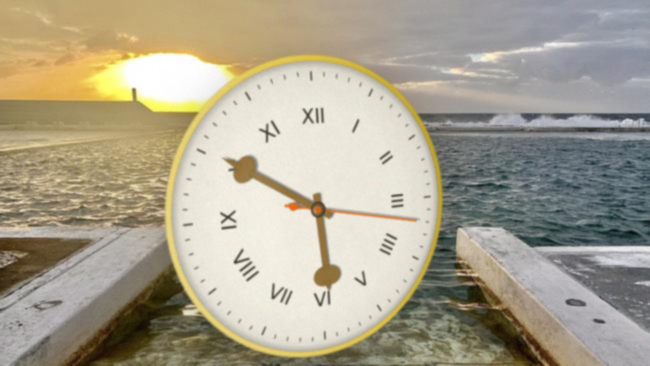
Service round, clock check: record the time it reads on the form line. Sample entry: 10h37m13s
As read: 5h50m17s
